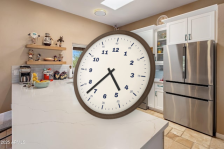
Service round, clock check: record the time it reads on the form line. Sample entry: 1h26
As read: 4h37
